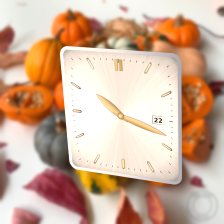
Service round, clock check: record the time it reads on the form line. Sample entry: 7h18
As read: 10h18
